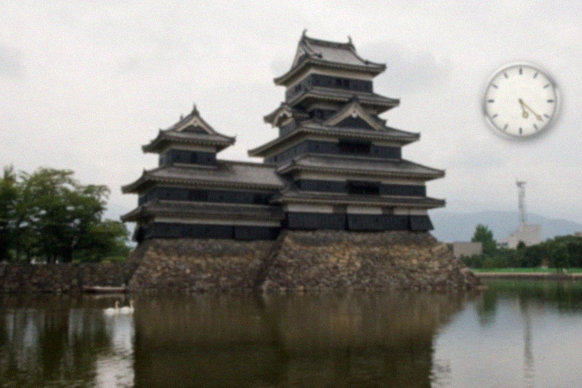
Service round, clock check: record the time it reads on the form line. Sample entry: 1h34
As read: 5h22
